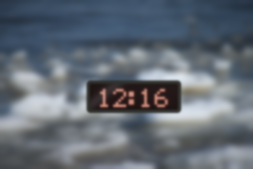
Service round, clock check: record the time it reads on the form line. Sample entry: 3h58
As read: 12h16
